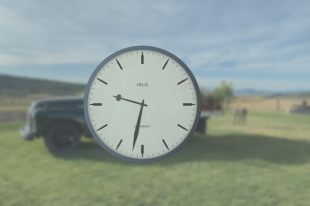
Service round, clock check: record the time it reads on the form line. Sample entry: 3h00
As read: 9h32
